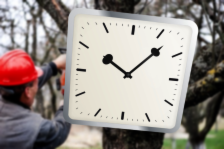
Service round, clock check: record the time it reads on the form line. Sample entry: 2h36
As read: 10h07
